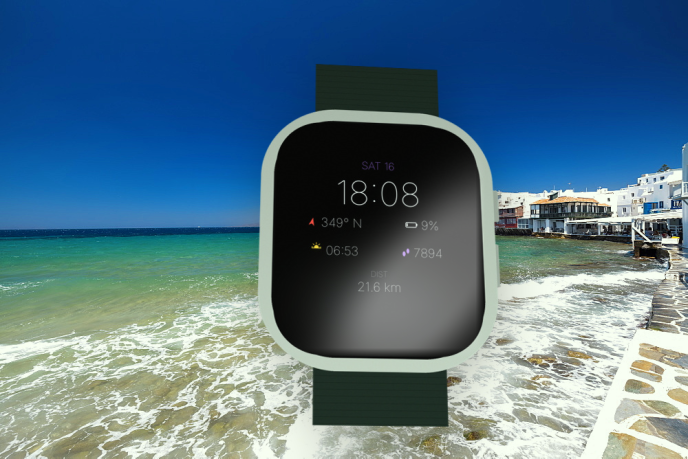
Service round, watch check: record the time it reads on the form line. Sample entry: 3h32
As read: 18h08
